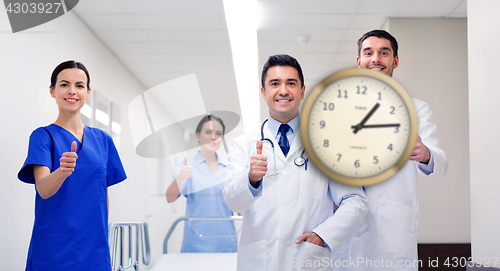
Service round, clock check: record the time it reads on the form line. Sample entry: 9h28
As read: 1h14
